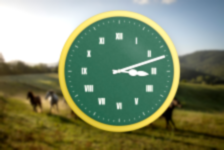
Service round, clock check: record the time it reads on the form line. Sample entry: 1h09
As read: 3h12
